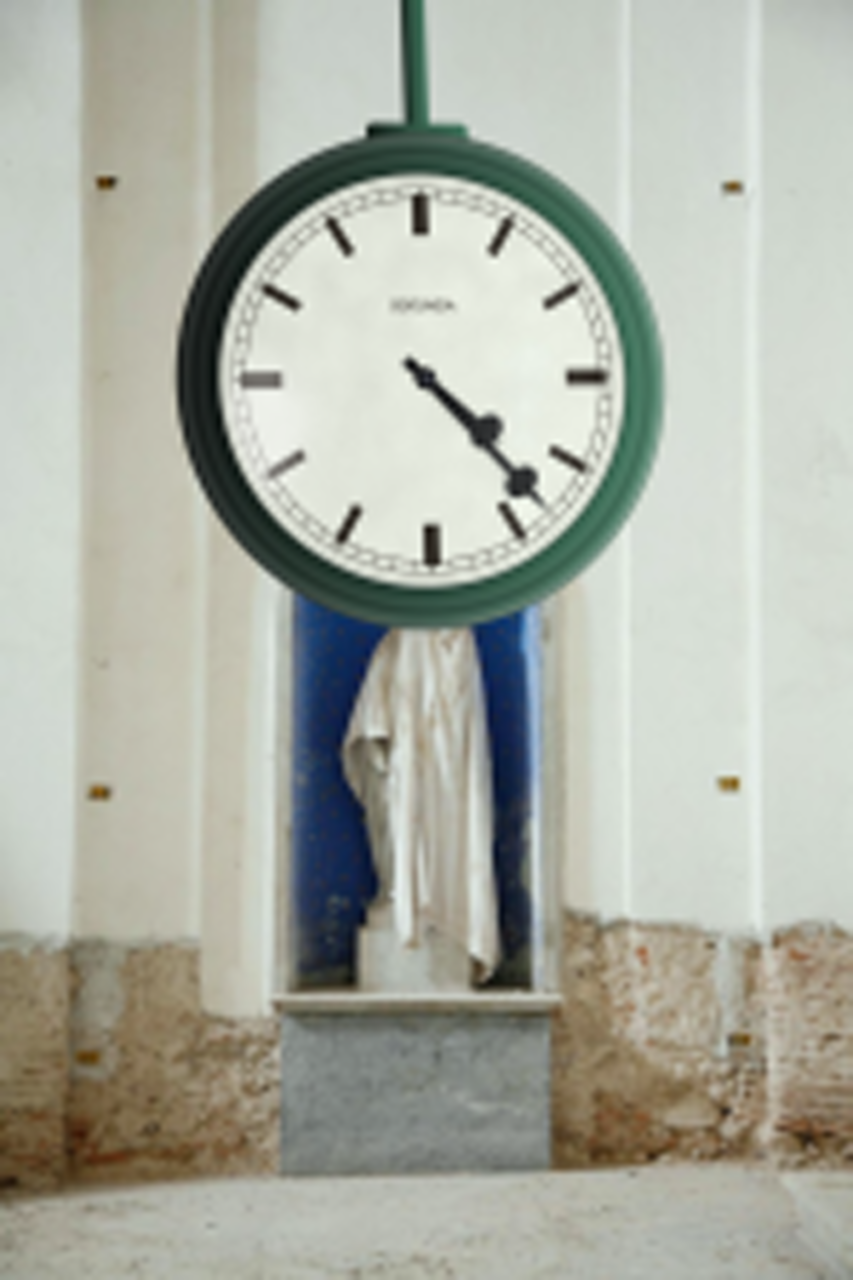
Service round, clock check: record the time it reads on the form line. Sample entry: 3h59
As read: 4h23
